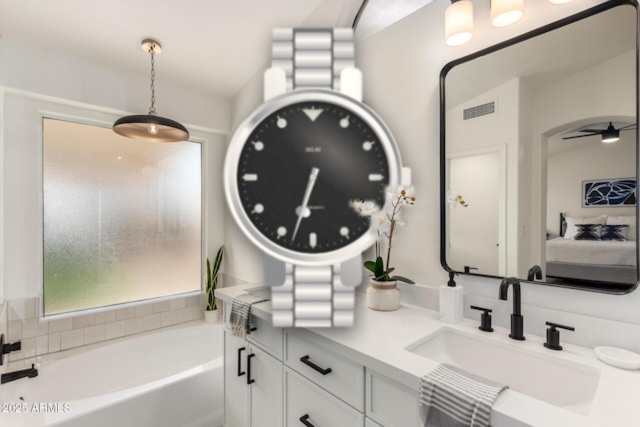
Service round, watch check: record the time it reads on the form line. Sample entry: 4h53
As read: 6h33
